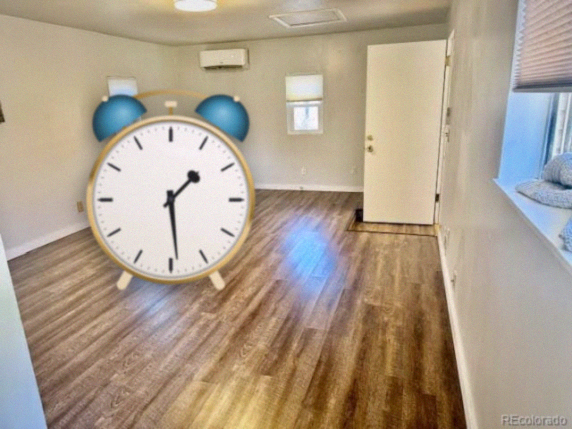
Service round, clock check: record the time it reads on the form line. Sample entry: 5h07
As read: 1h29
